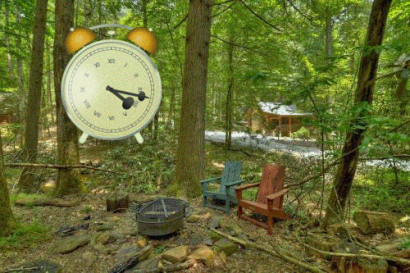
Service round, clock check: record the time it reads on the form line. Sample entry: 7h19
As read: 4h17
